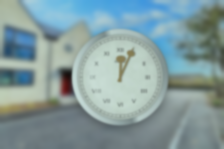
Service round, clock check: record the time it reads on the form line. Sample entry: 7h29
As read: 12h04
